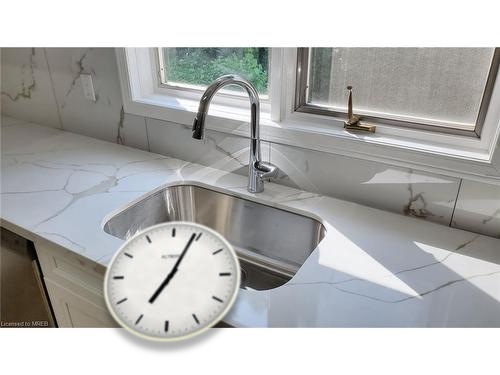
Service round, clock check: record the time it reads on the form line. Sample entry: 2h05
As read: 7h04
